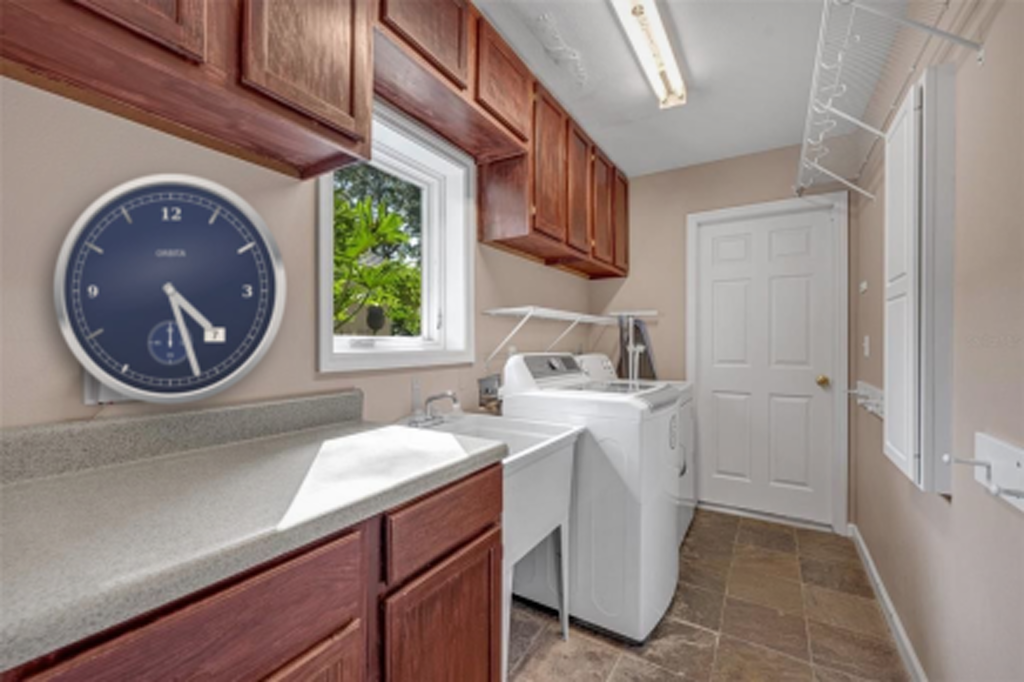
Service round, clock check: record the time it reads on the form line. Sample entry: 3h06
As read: 4h27
